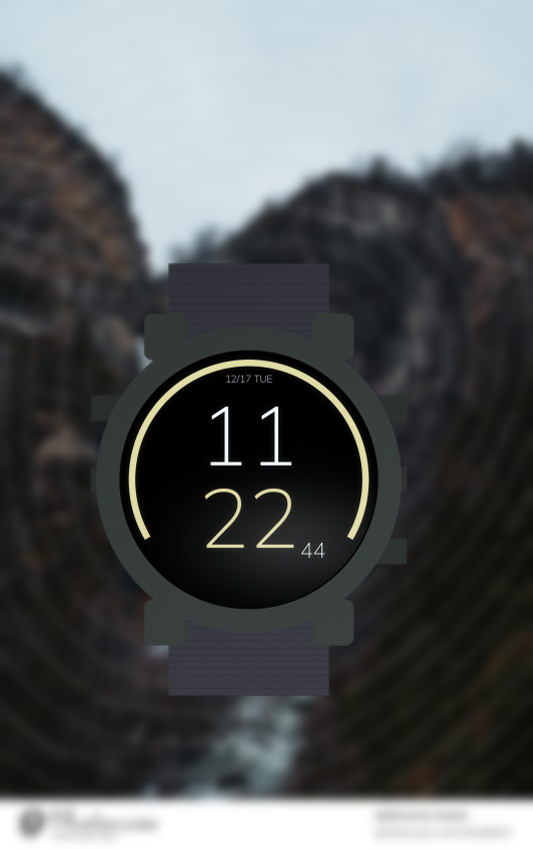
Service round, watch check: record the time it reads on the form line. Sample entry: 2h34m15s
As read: 11h22m44s
